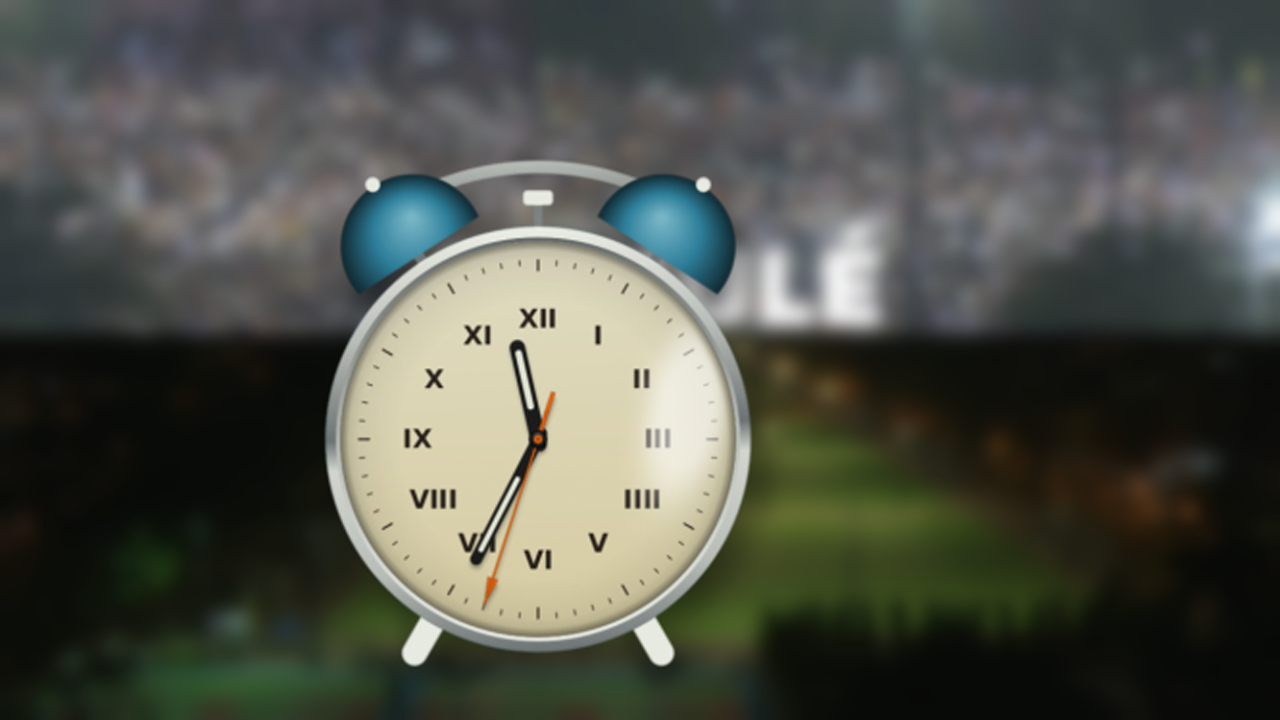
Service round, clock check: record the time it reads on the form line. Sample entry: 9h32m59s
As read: 11h34m33s
